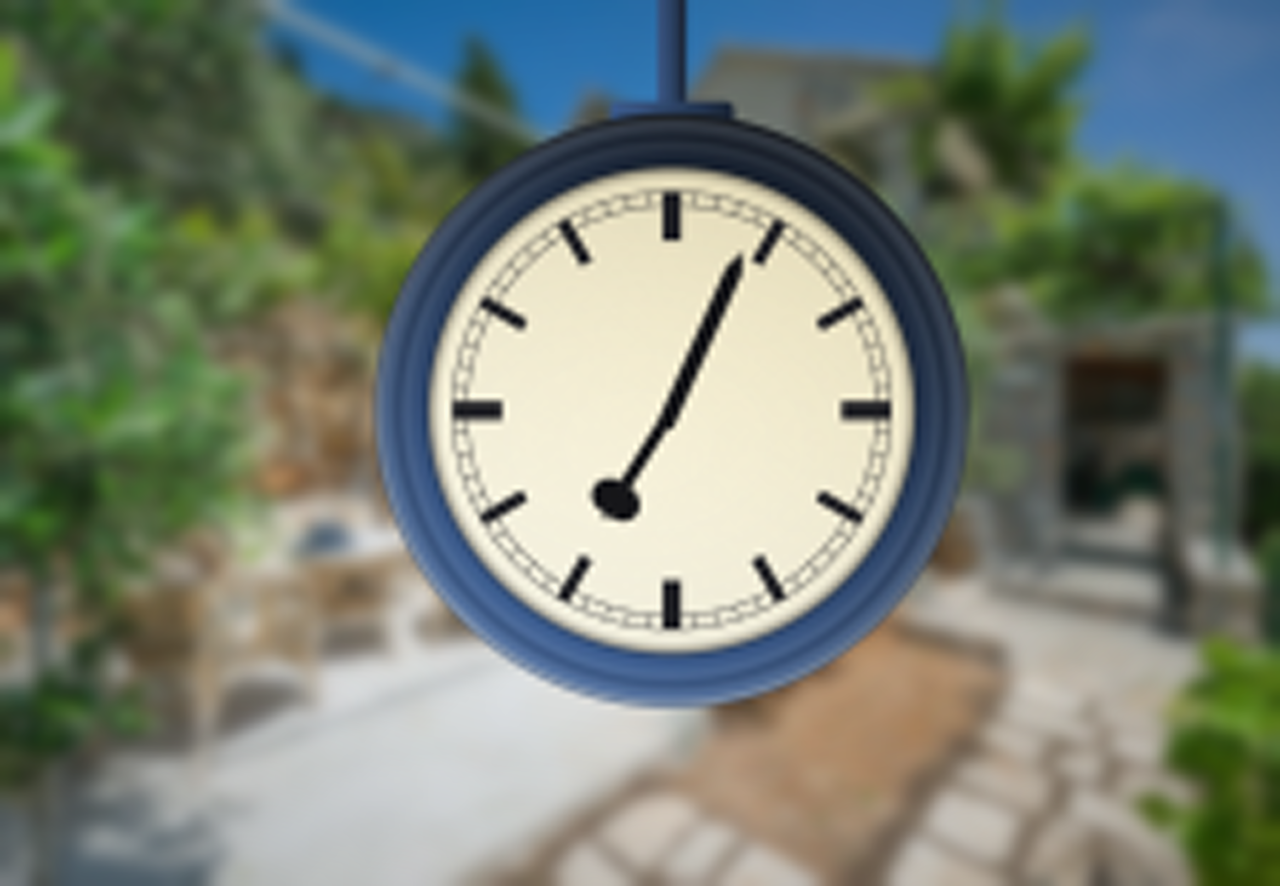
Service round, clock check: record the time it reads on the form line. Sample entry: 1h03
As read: 7h04
